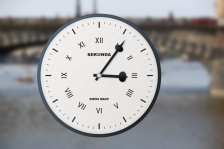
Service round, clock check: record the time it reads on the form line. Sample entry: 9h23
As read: 3h06
